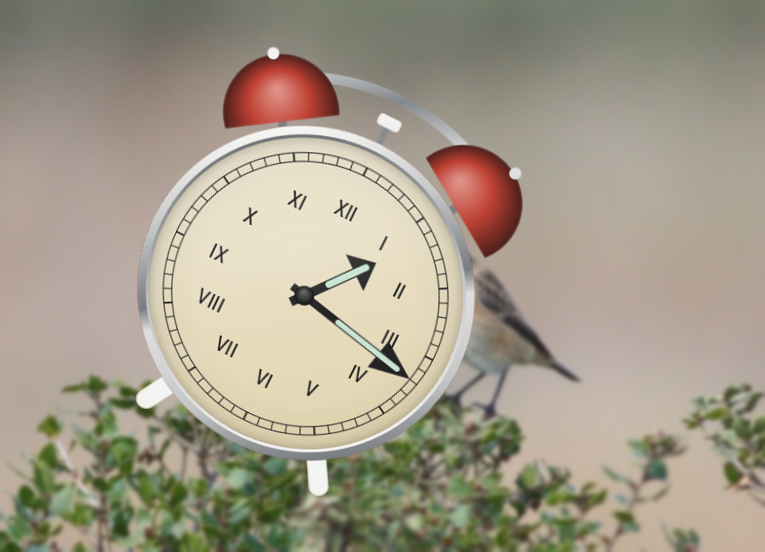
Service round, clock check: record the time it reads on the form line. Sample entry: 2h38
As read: 1h17
